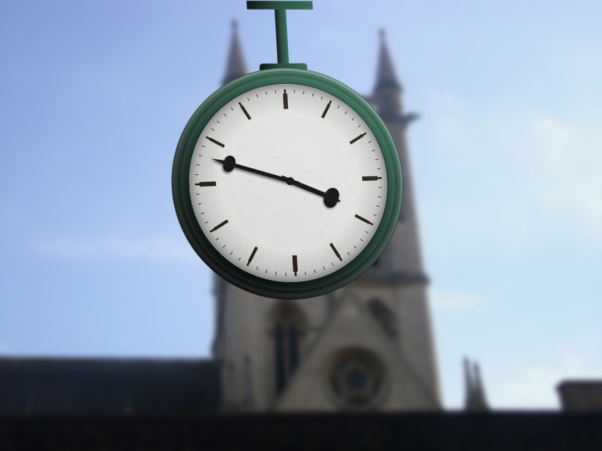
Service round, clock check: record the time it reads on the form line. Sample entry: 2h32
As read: 3h48
